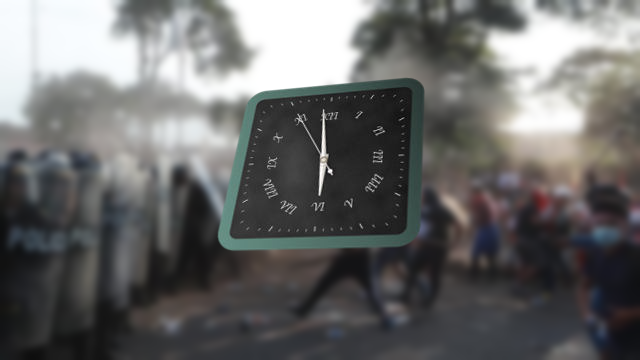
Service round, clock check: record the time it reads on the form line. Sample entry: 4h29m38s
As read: 5h58m55s
